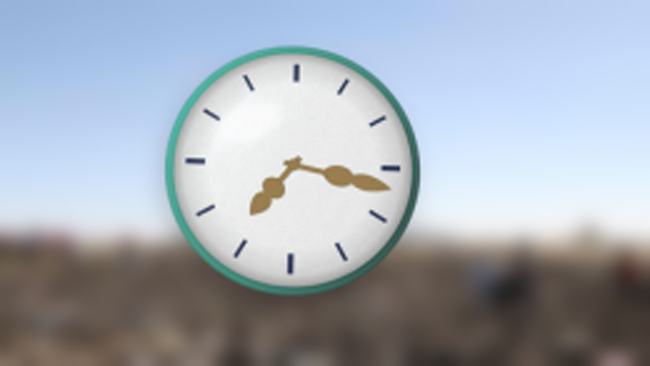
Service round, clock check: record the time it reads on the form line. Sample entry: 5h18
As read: 7h17
